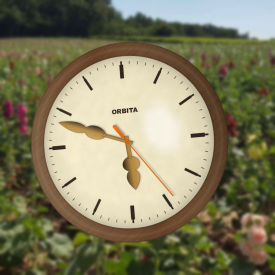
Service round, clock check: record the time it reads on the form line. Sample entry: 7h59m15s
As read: 5h48m24s
